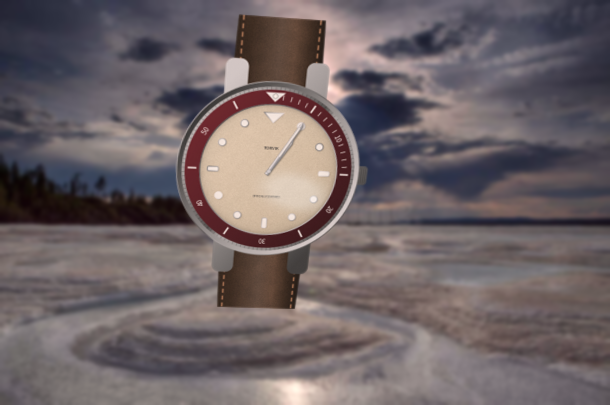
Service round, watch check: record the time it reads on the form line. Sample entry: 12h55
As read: 1h05
